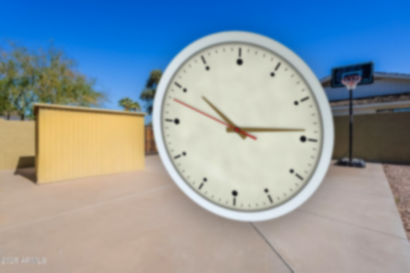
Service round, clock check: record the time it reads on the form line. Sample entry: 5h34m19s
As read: 10h13m48s
